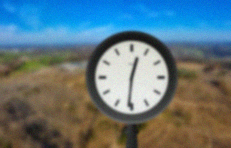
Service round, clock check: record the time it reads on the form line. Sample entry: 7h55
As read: 12h31
